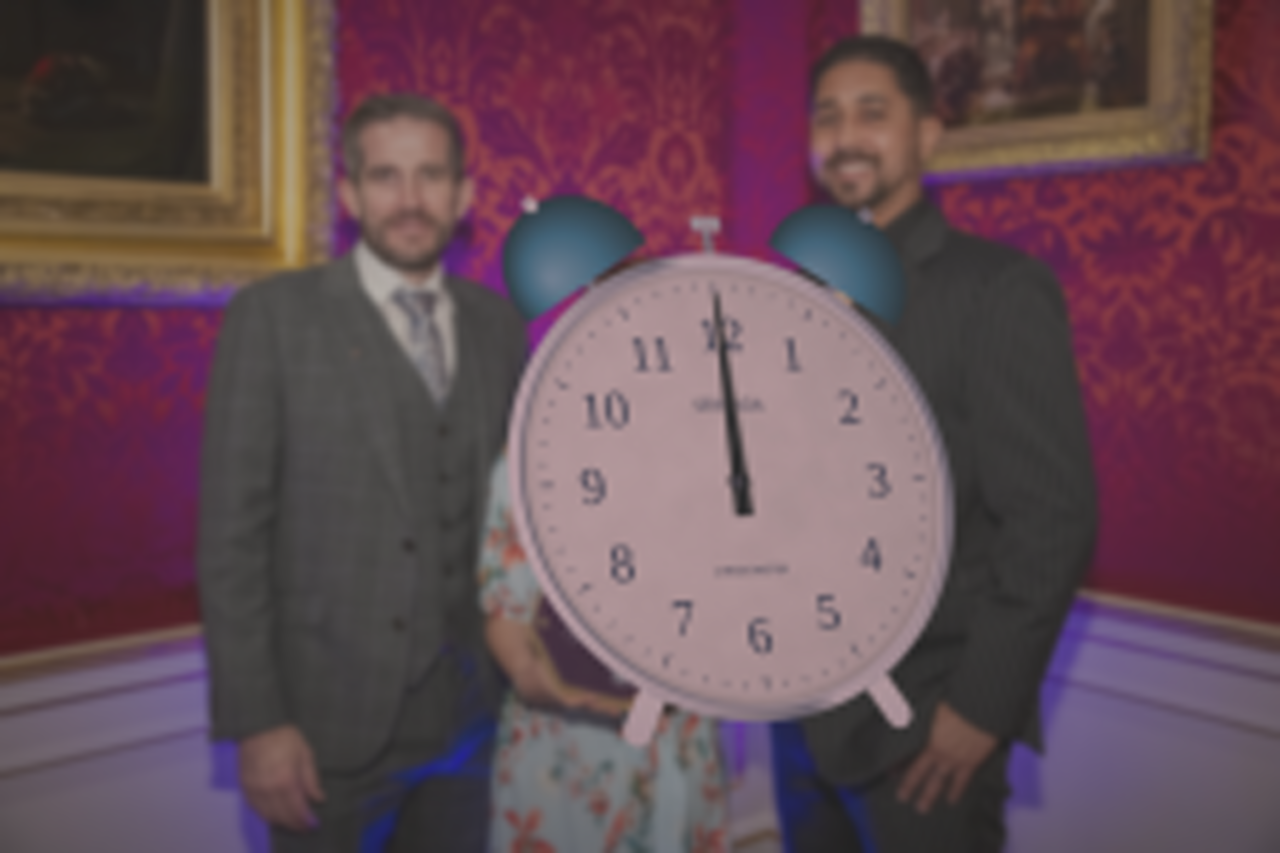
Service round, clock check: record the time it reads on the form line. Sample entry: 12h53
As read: 12h00
